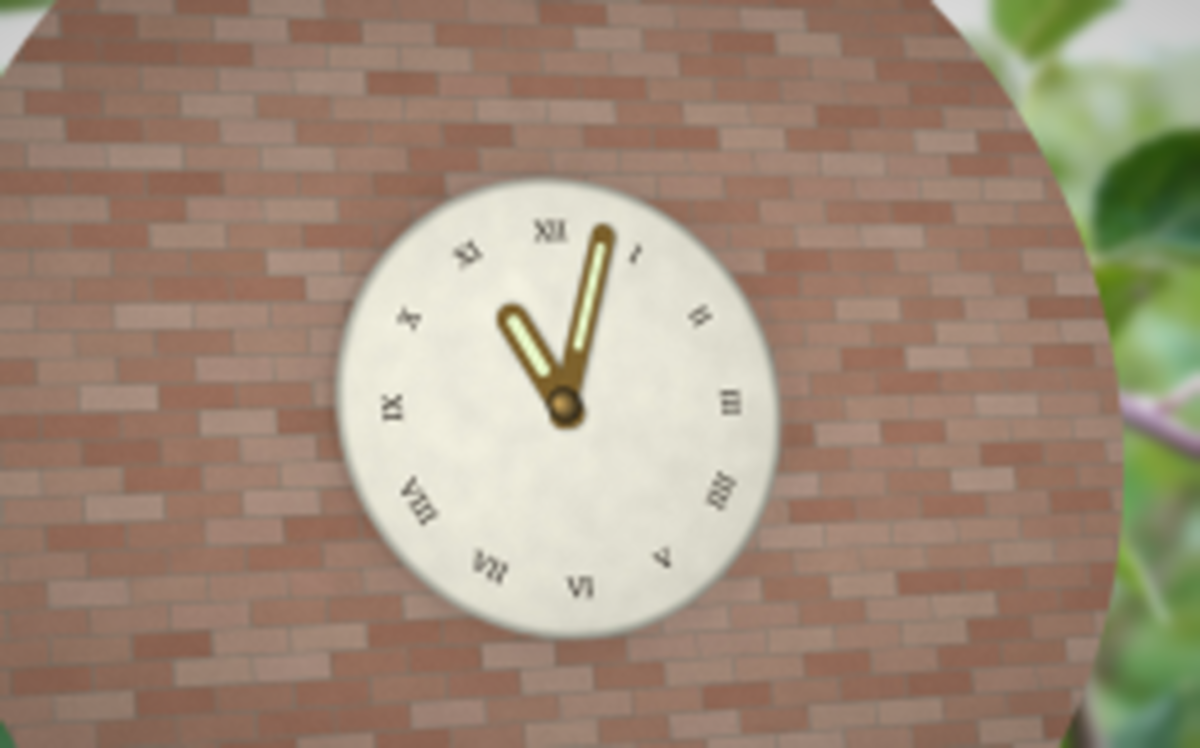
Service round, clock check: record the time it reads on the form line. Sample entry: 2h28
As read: 11h03
